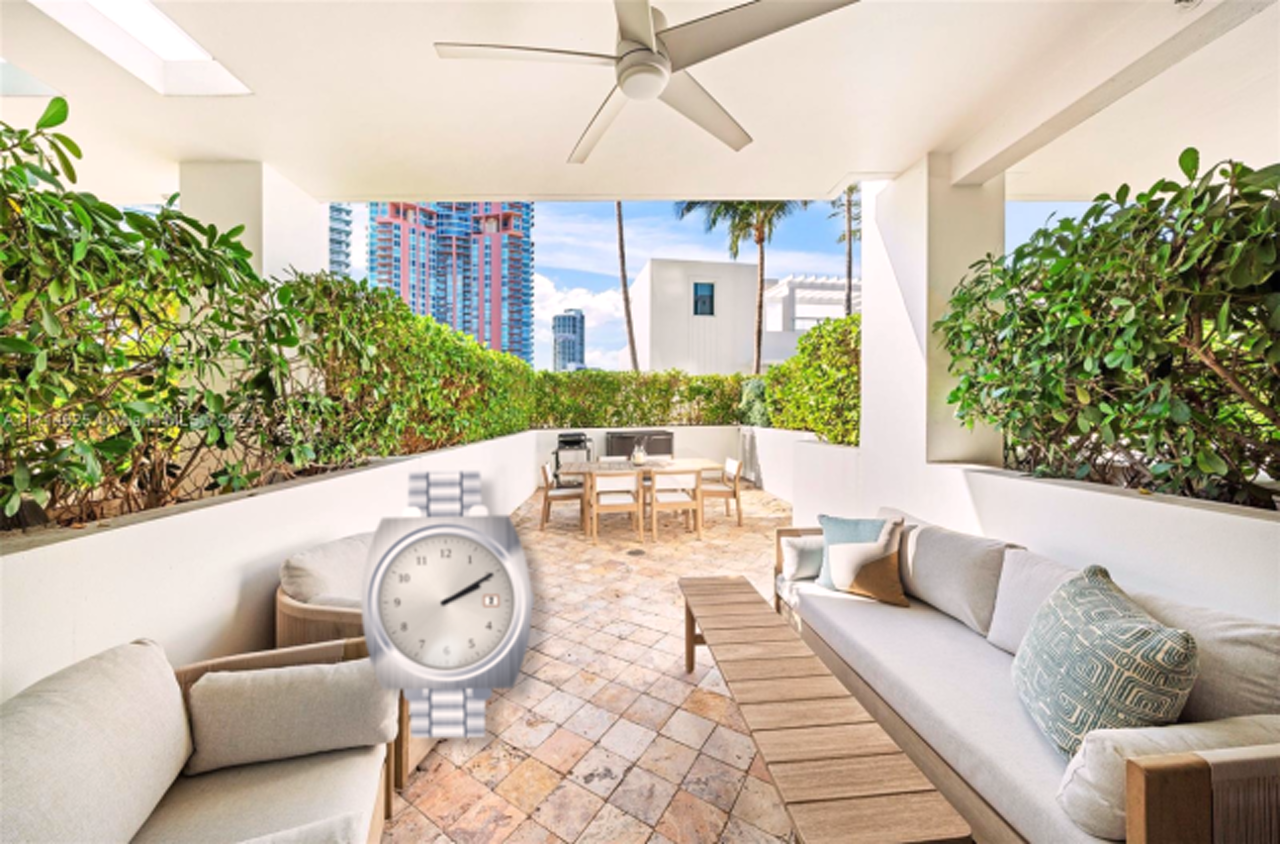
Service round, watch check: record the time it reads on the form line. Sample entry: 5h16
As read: 2h10
